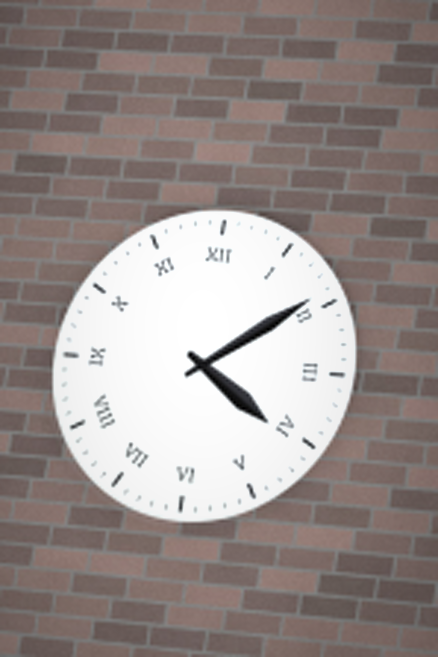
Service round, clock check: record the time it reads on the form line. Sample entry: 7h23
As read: 4h09
